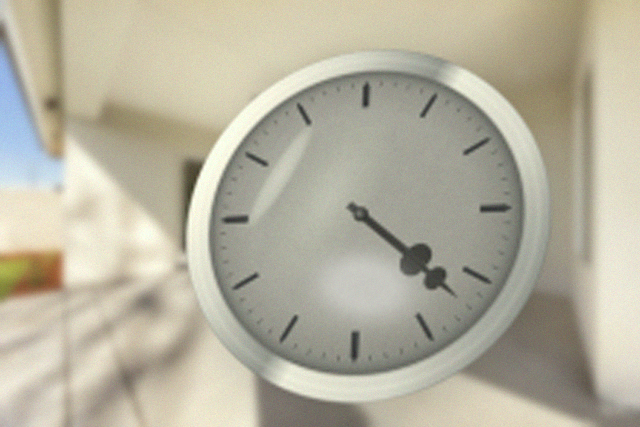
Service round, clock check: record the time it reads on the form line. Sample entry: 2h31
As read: 4h22
